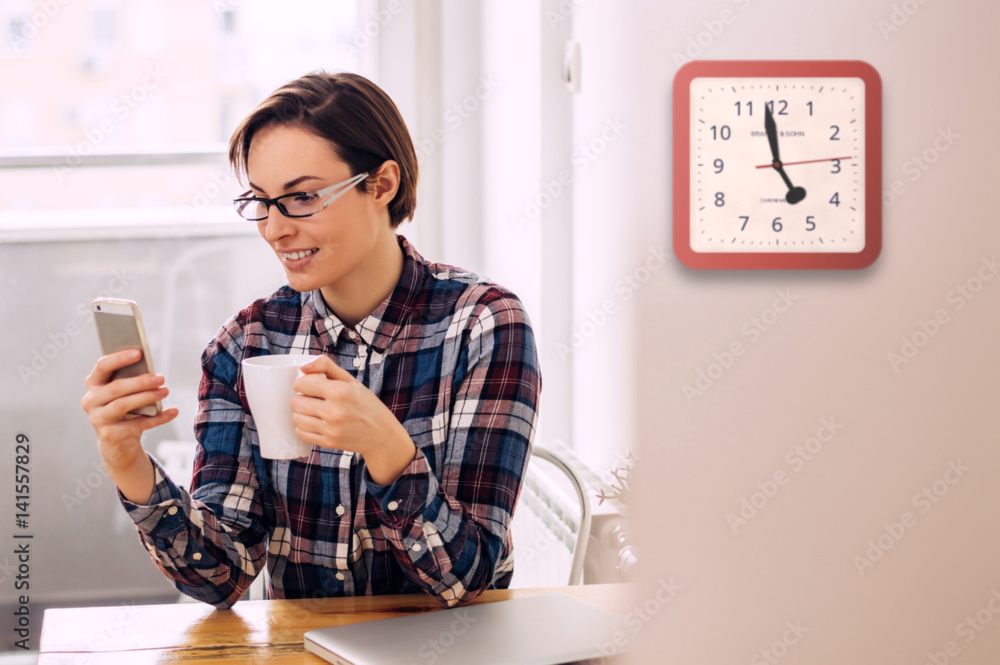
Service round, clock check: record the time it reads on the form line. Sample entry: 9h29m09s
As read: 4h58m14s
